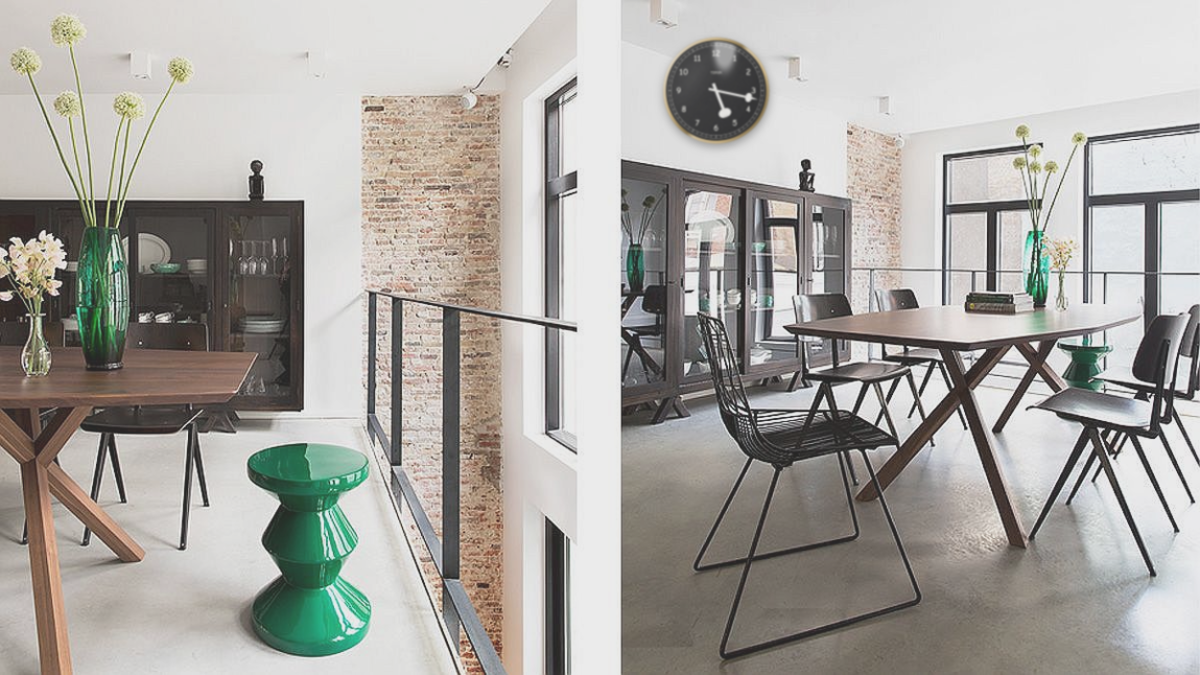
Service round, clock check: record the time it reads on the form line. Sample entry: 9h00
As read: 5h17
